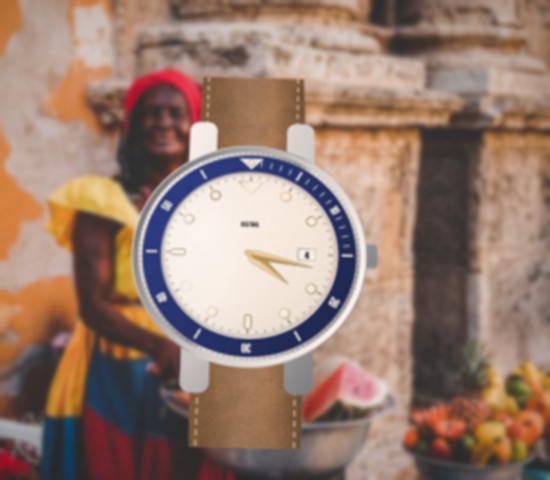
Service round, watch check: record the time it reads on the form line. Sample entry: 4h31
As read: 4h17
